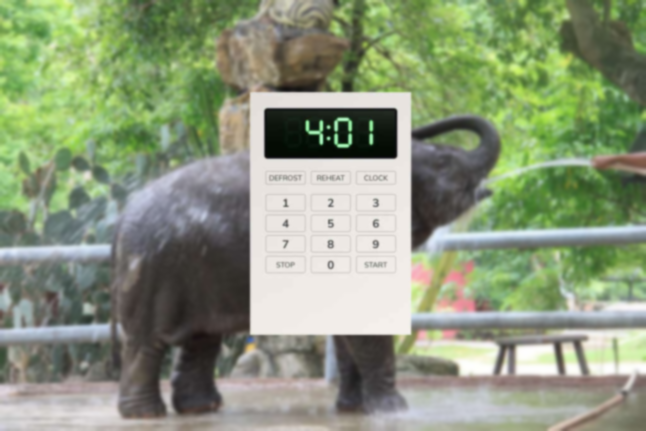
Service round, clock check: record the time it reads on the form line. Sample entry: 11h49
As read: 4h01
